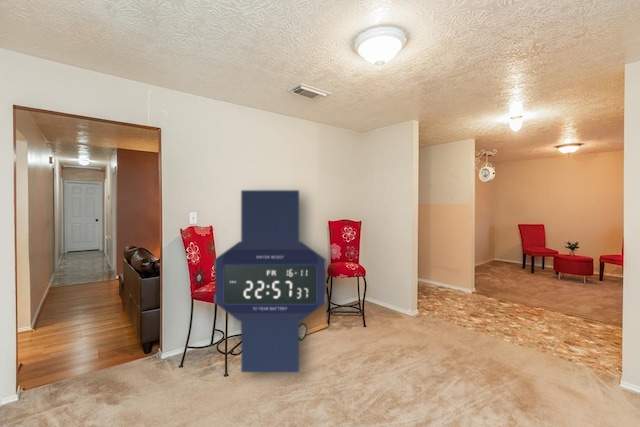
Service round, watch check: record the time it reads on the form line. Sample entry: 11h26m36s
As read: 22h57m37s
